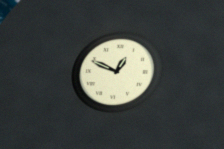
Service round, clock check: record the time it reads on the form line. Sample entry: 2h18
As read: 12h49
